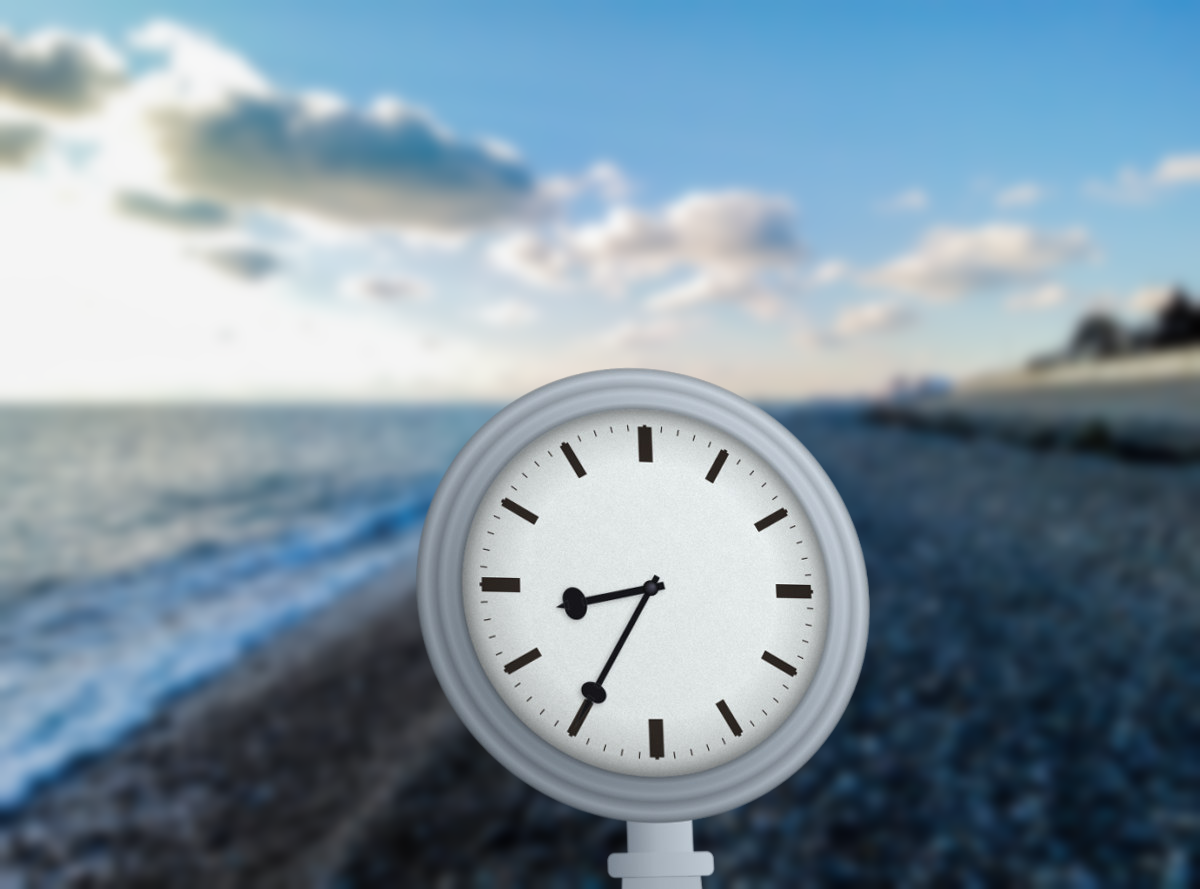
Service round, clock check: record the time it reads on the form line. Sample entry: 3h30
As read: 8h35
